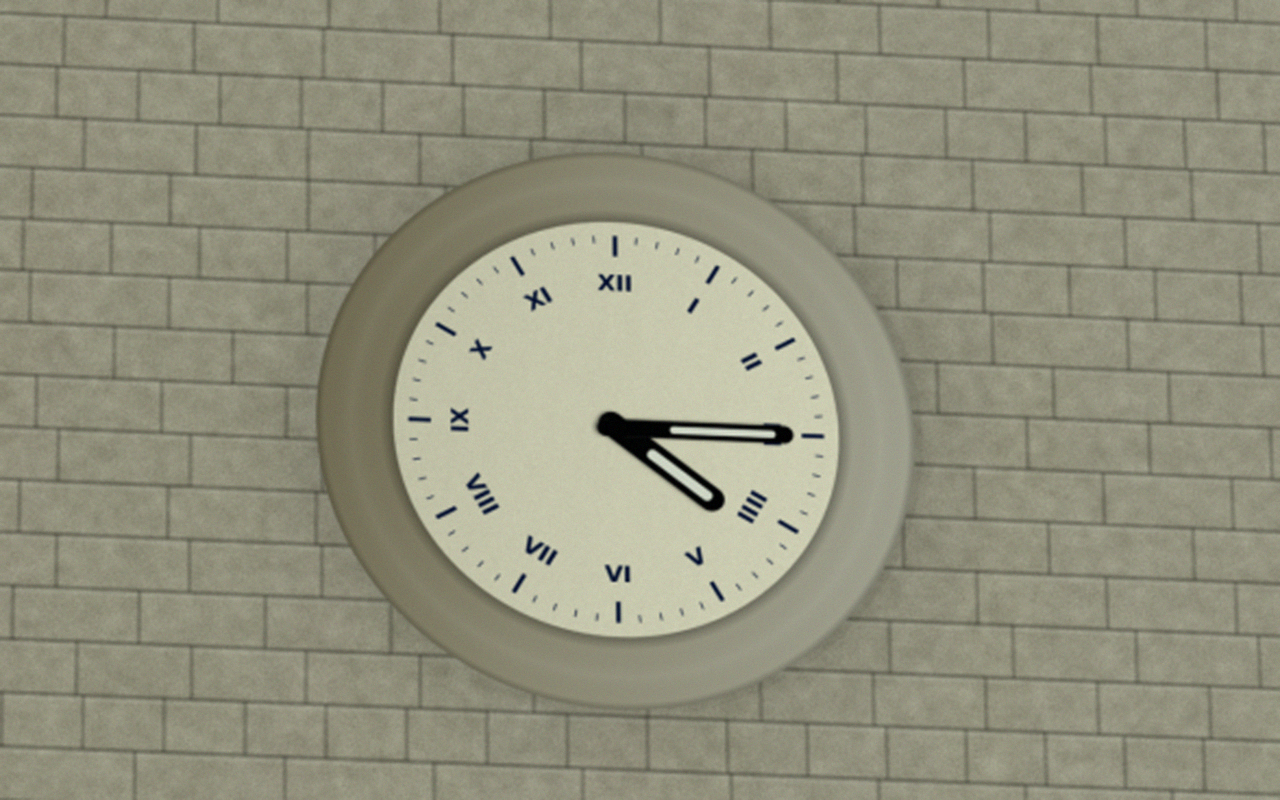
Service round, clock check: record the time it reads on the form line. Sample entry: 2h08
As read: 4h15
